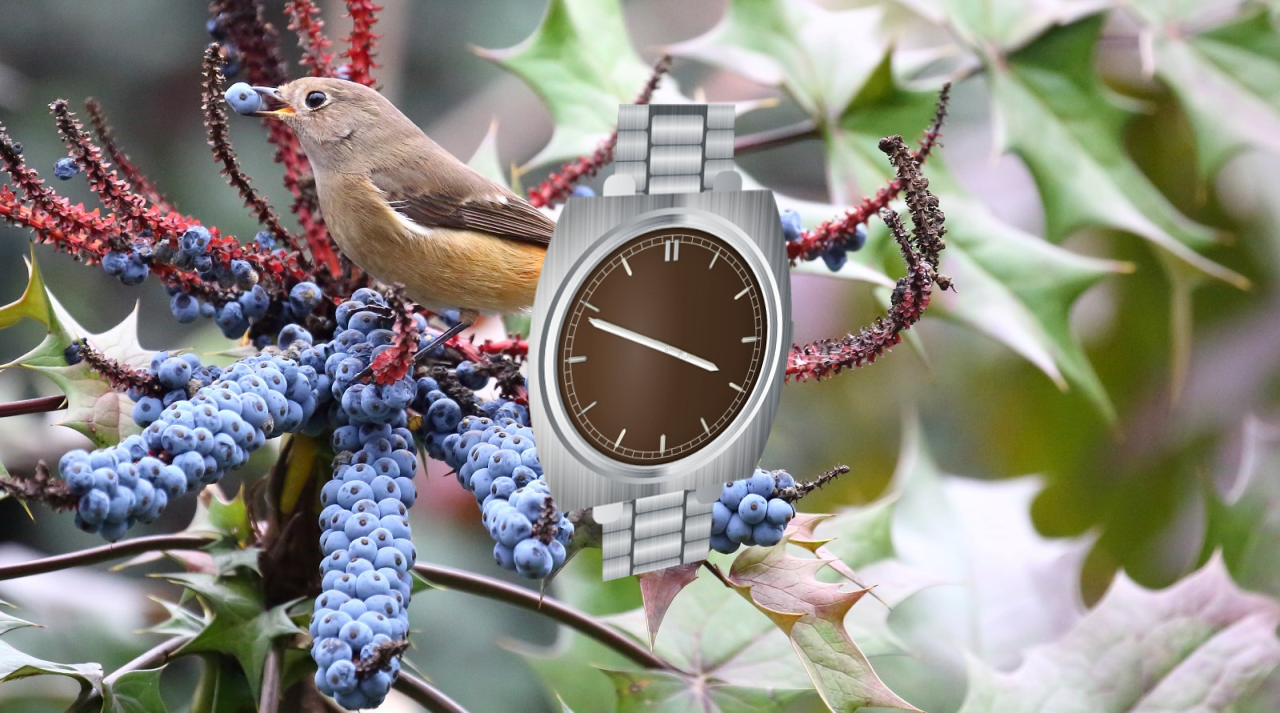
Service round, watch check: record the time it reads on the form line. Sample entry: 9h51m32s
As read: 3h48m49s
